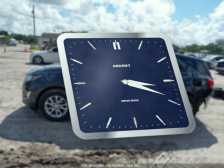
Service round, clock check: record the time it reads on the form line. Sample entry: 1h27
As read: 3h19
